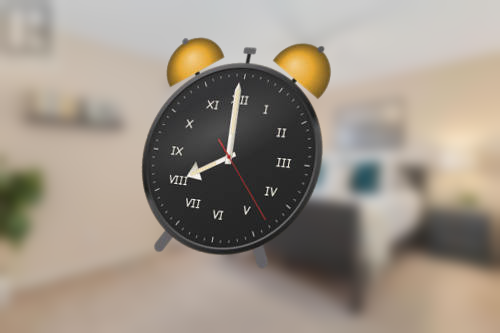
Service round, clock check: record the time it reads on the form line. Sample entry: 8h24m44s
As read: 7h59m23s
